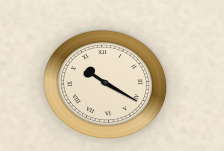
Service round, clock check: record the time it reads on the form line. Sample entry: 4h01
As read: 10h21
